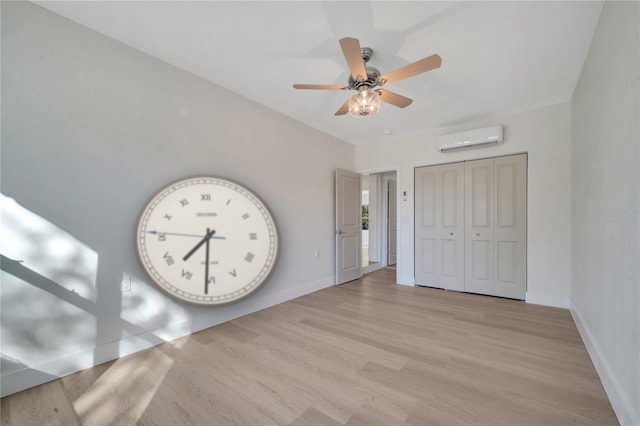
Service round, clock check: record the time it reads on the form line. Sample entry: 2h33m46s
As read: 7h30m46s
